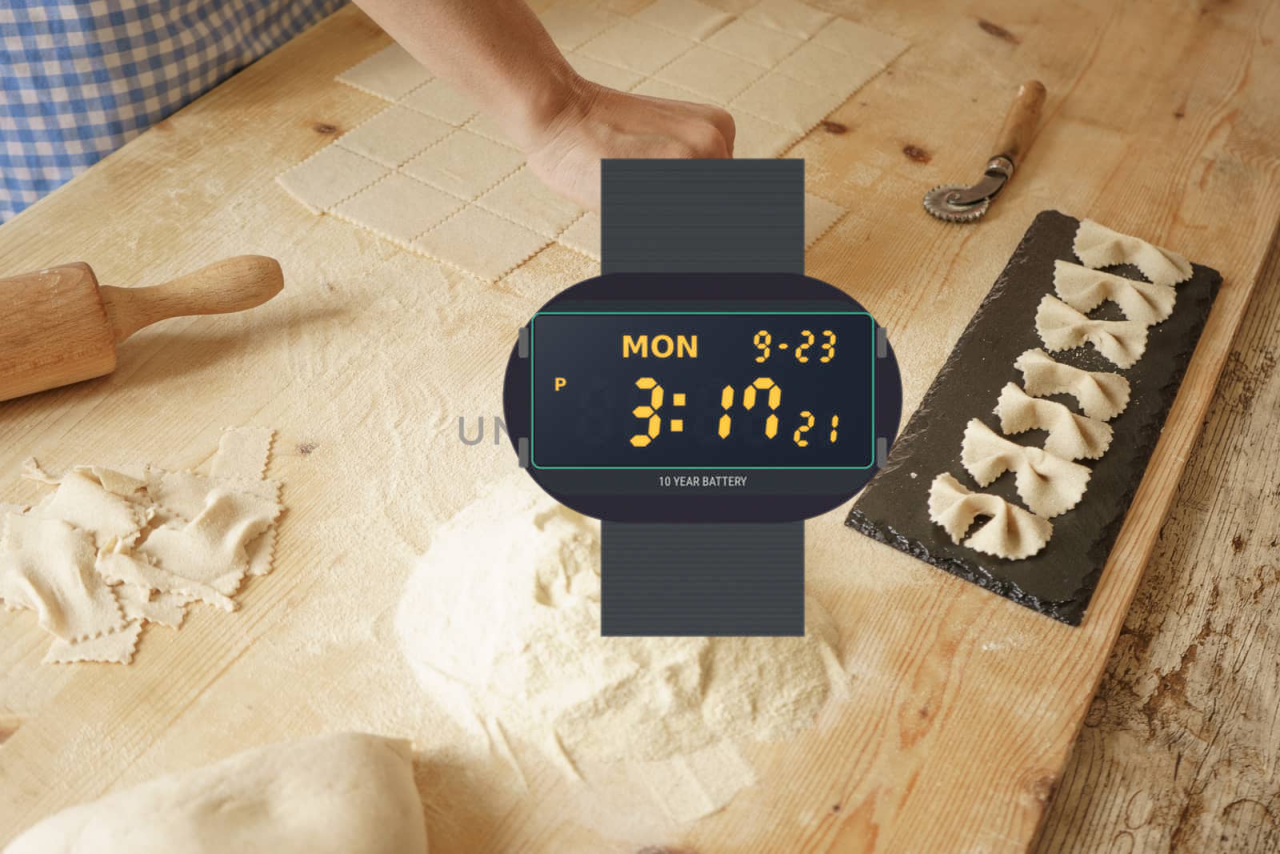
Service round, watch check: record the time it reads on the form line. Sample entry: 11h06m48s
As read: 3h17m21s
